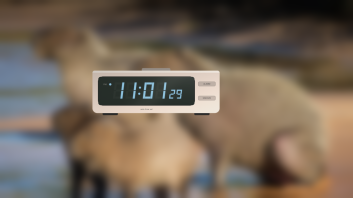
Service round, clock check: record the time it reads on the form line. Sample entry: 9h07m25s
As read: 11h01m29s
